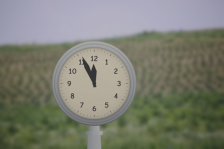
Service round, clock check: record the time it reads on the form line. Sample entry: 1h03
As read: 11h56
